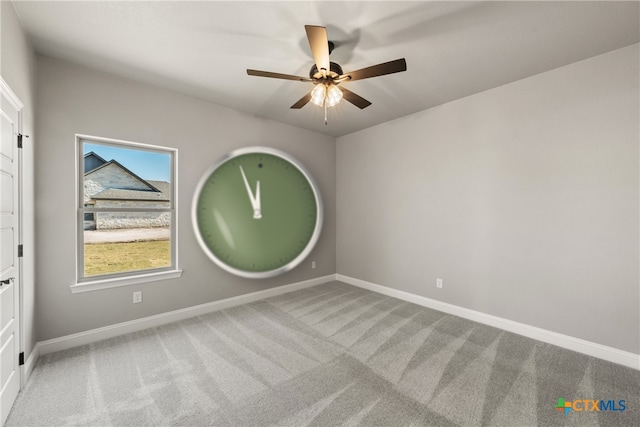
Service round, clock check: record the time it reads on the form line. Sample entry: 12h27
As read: 11h56
